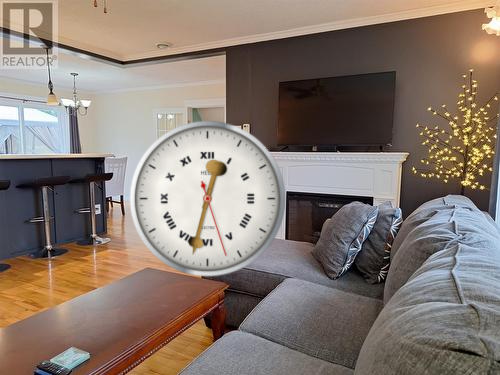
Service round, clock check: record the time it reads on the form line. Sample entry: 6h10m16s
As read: 12h32m27s
